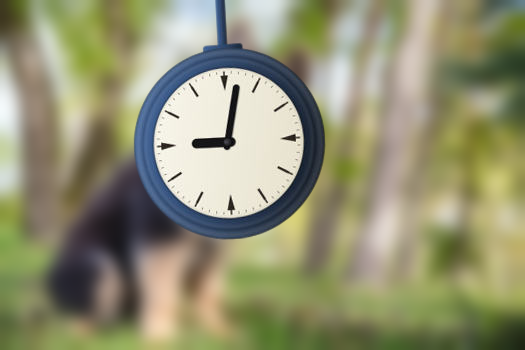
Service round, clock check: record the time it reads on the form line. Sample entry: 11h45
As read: 9h02
